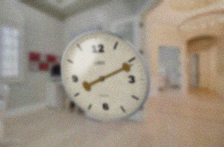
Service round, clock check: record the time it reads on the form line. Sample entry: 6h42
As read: 8h11
